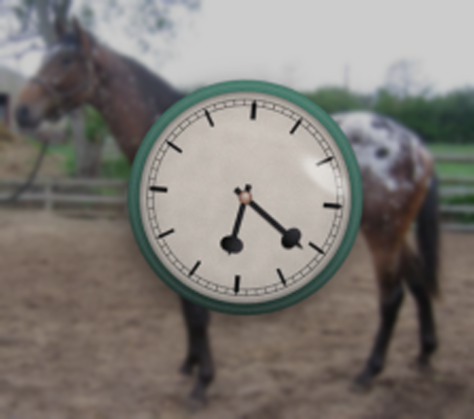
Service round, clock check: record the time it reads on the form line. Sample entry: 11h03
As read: 6h21
